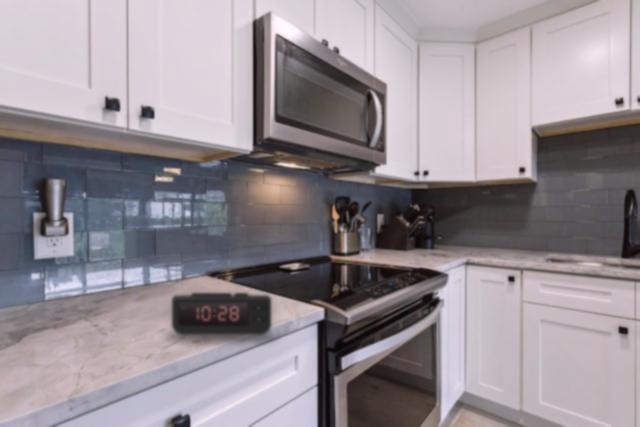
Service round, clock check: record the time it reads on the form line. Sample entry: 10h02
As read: 10h28
